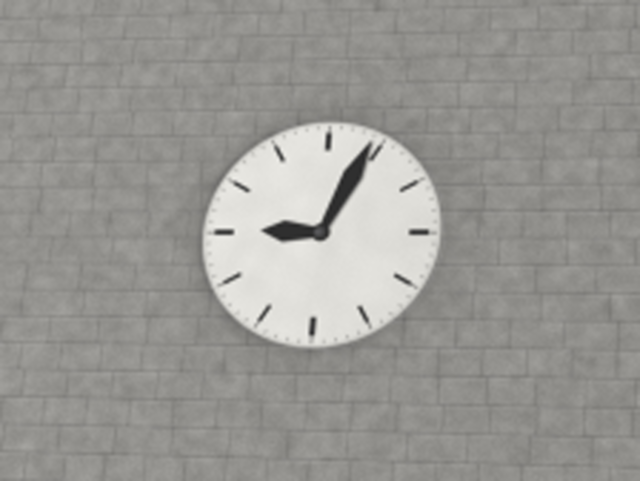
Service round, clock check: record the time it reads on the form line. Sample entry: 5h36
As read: 9h04
